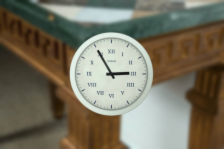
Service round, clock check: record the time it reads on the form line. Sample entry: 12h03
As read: 2h55
